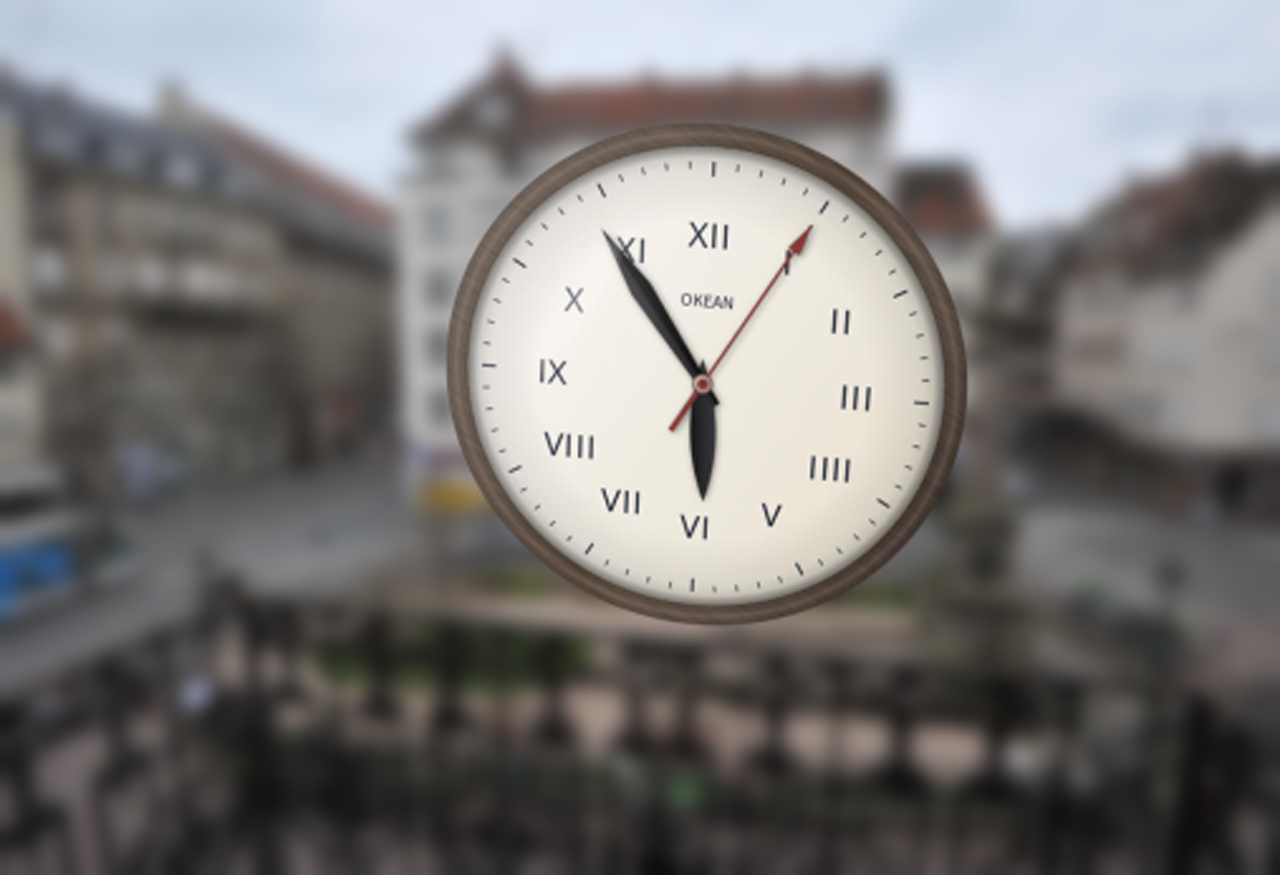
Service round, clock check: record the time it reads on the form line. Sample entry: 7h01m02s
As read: 5h54m05s
